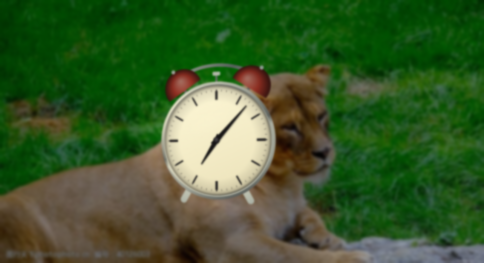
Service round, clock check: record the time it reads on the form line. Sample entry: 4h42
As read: 7h07
